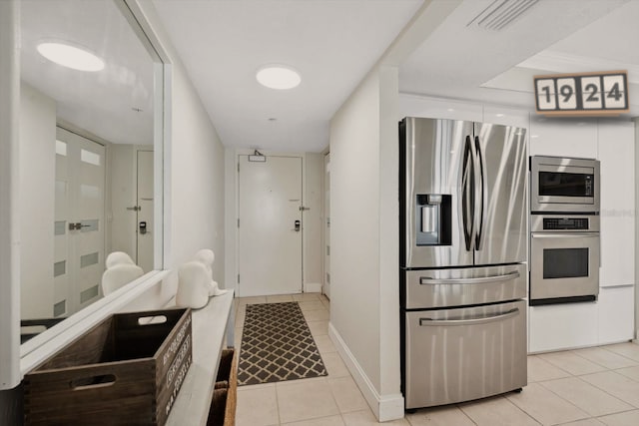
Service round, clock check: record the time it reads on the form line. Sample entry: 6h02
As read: 19h24
